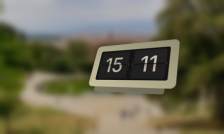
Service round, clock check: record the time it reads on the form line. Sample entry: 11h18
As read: 15h11
